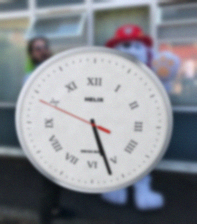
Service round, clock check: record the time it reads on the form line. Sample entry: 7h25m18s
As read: 5h26m49s
